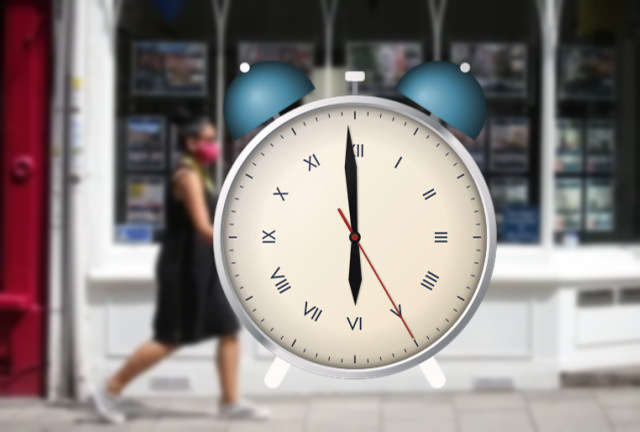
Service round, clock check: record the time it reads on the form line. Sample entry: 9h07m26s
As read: 5h59m25s
